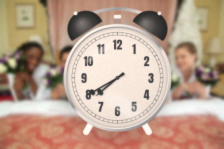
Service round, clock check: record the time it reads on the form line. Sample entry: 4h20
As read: 7h40
